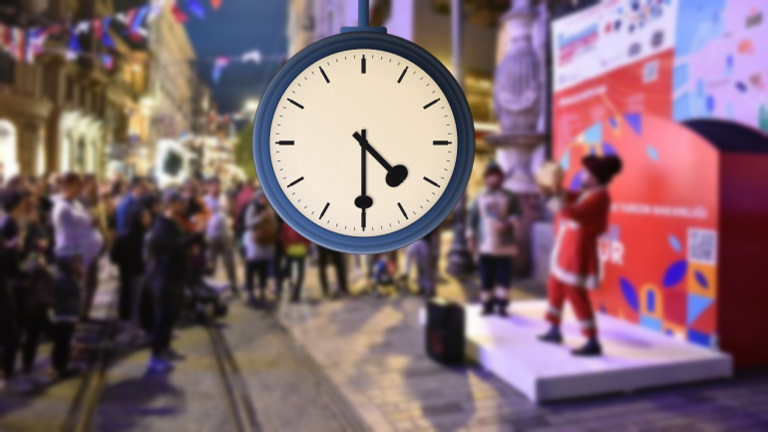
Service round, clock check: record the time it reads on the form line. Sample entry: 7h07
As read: 4h30
